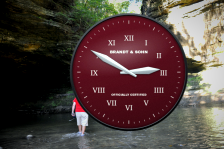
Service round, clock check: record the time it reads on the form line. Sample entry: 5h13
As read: 2h50
